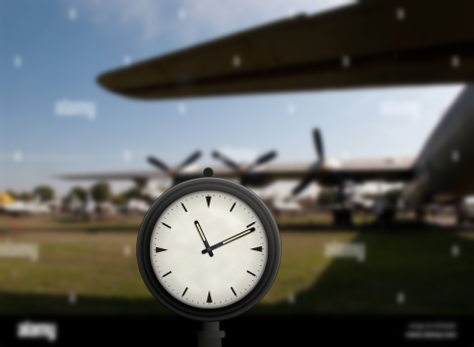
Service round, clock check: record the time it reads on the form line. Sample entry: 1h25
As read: 11h11
